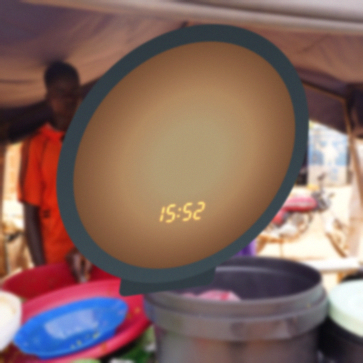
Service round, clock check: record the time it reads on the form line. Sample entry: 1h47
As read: 15h52
